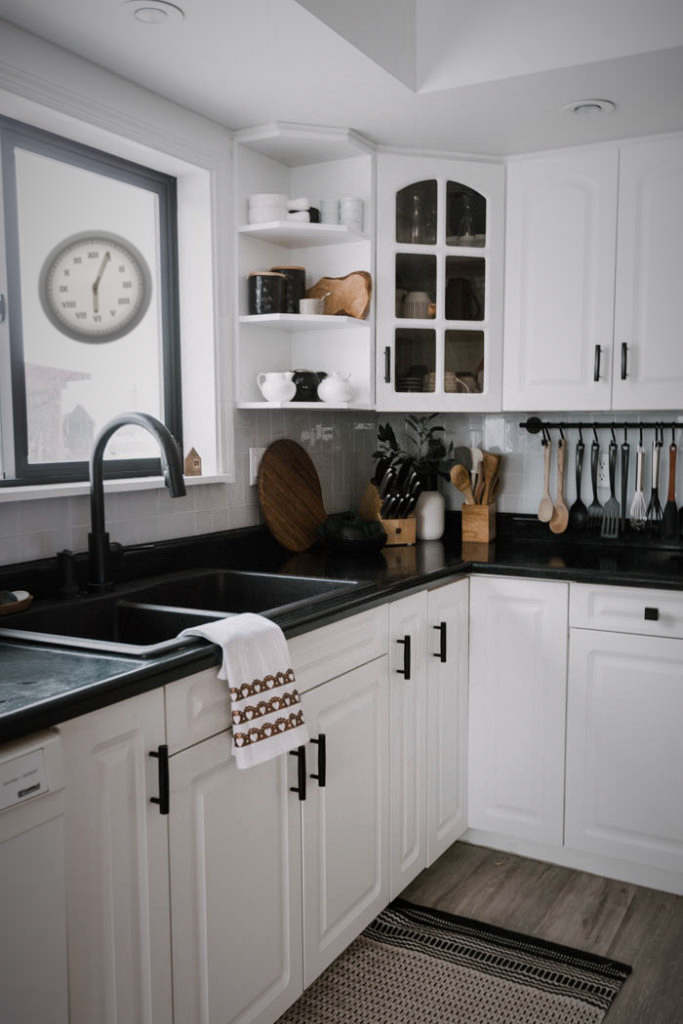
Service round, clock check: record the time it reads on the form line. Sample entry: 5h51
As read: 6h04
